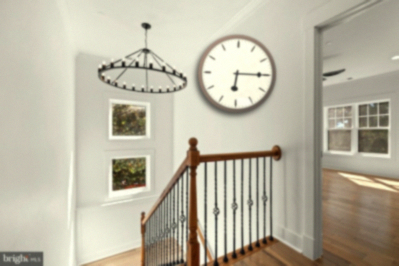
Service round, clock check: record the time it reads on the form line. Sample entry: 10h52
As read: 6h15
